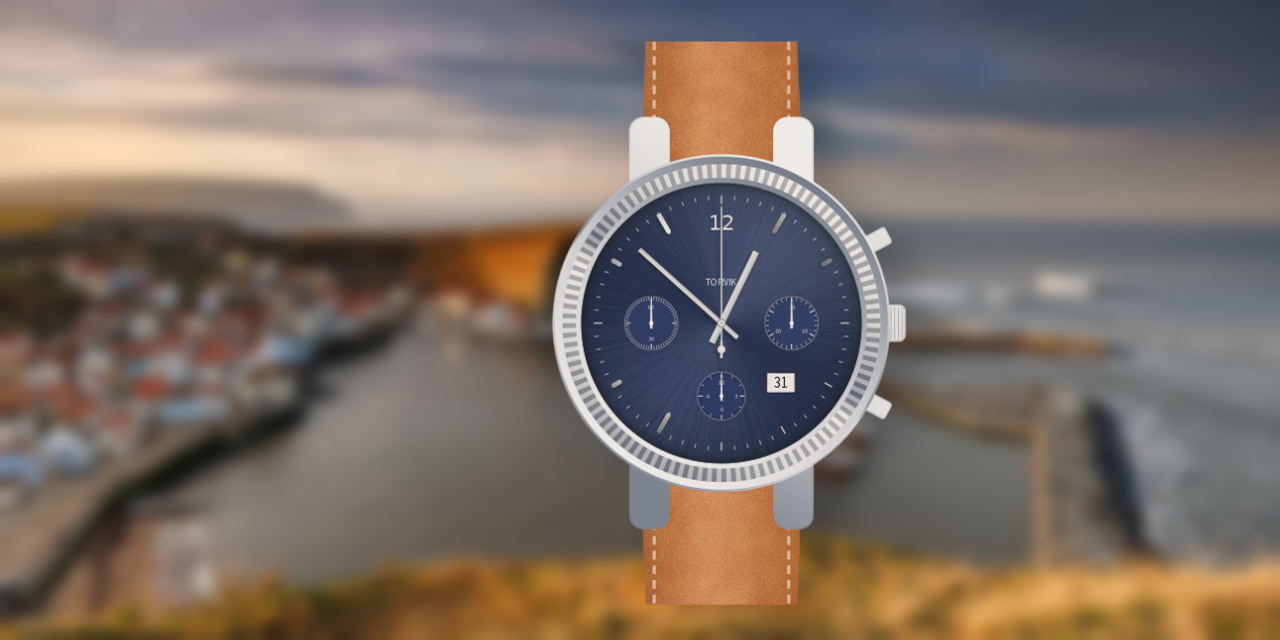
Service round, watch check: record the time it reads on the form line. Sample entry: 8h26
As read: 12h52
